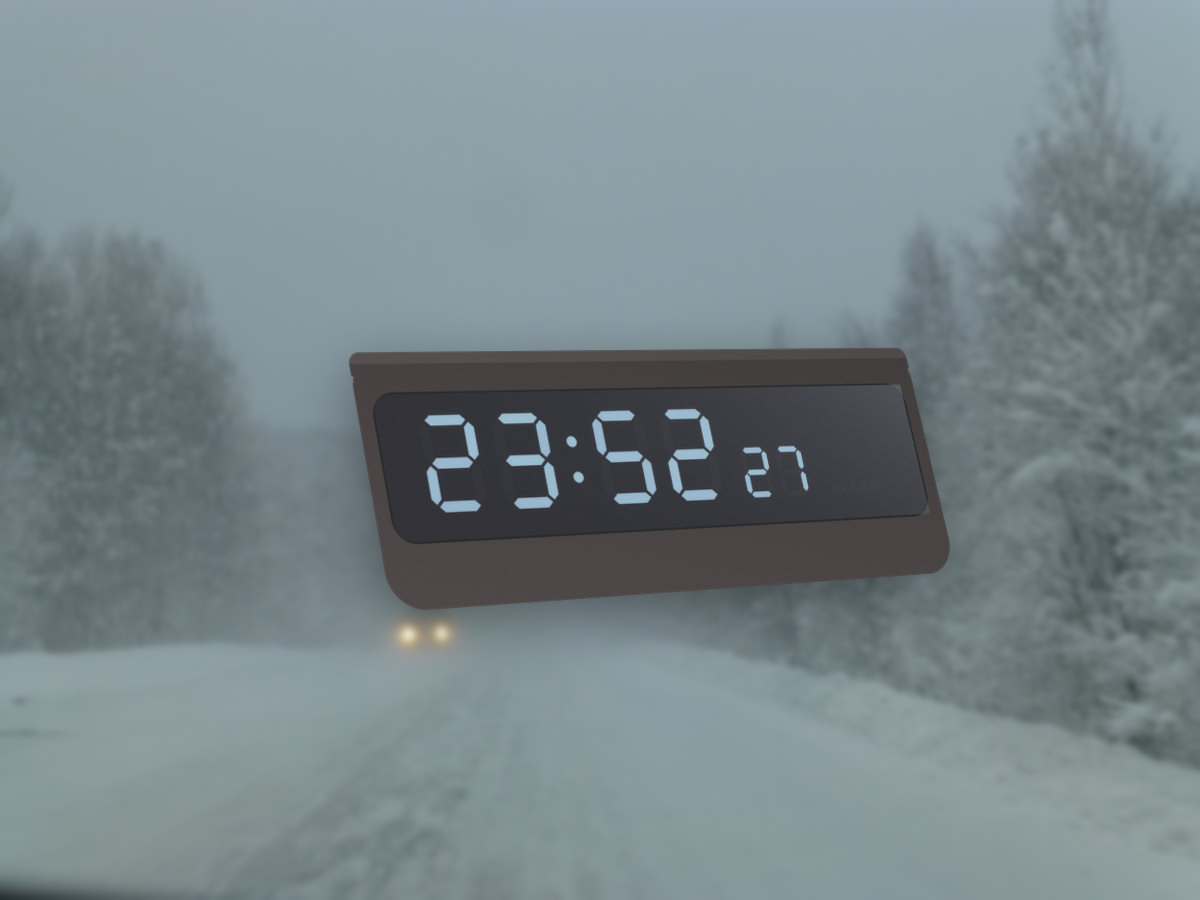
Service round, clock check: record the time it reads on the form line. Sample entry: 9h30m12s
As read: 23h52m27s
